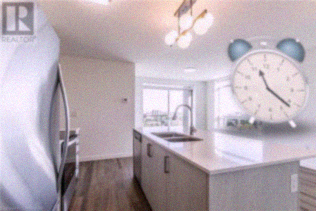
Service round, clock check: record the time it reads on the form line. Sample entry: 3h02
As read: 11h22
